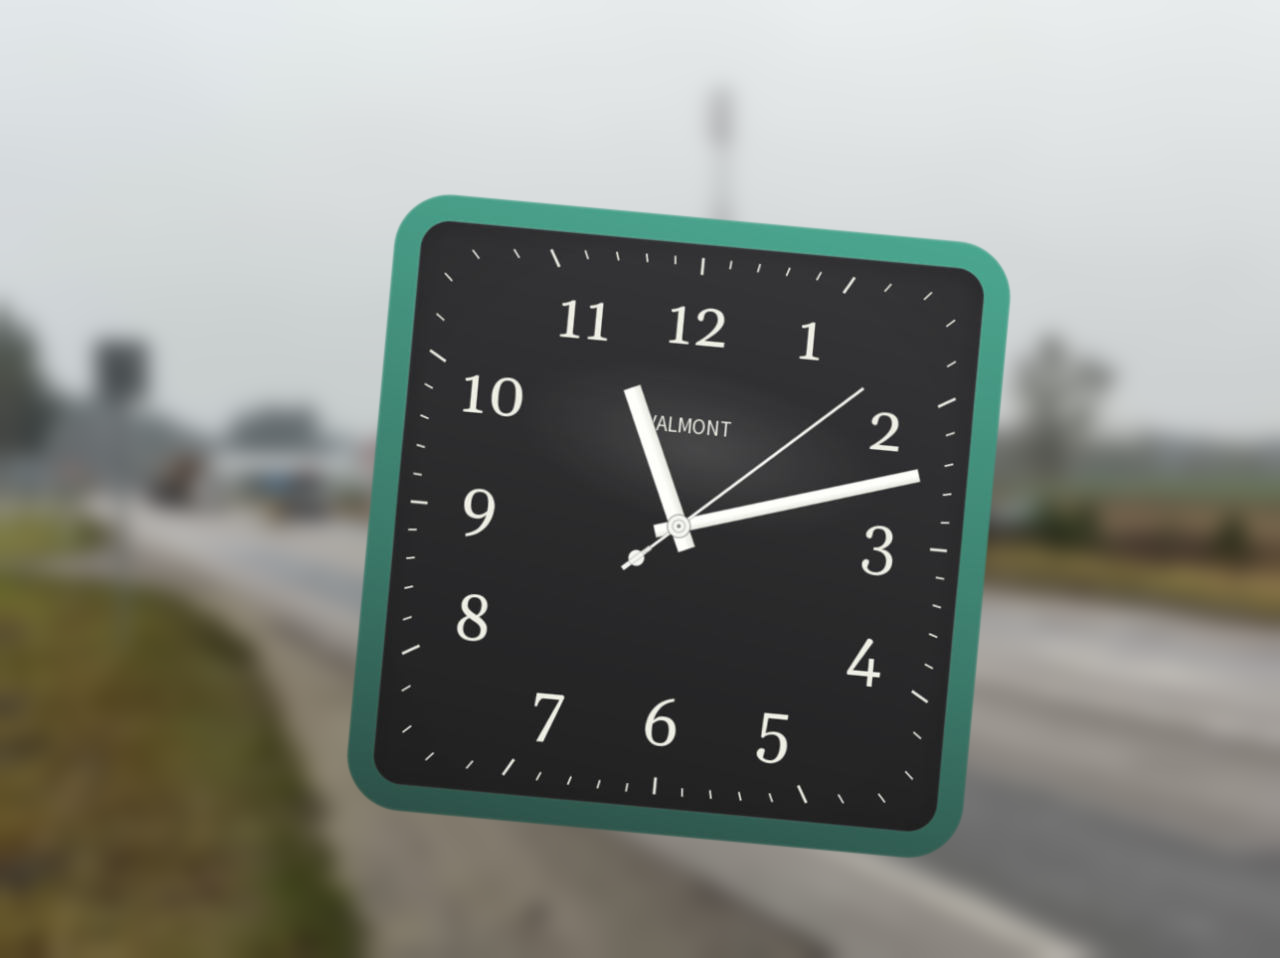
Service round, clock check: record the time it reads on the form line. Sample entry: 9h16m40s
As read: 11h12m08s
